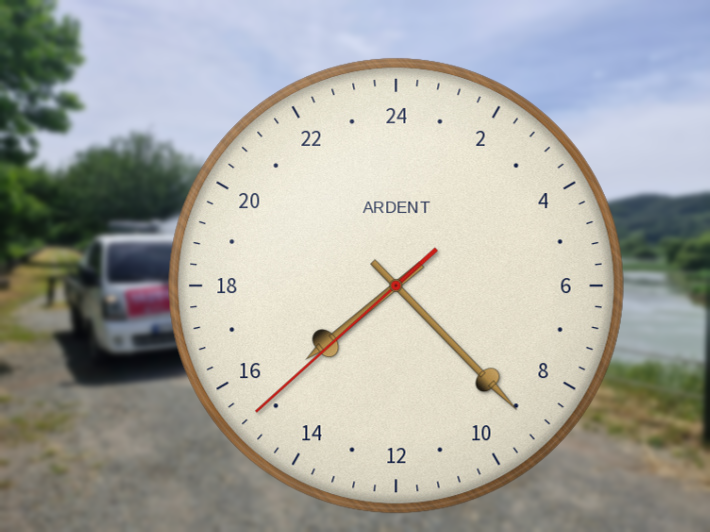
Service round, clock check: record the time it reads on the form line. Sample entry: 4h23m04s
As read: 15h22m38s
